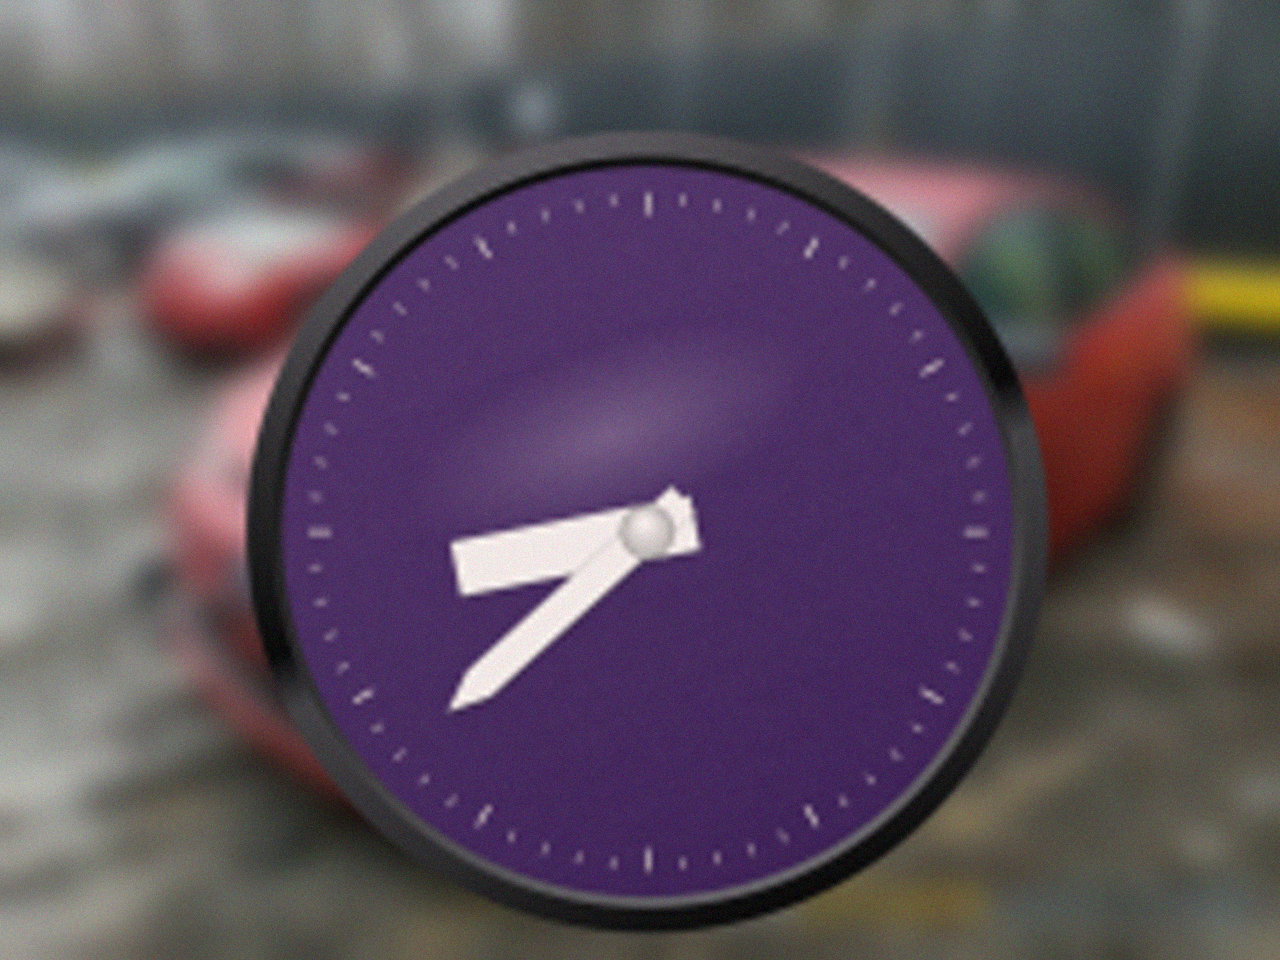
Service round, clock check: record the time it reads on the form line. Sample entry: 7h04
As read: 8h38
